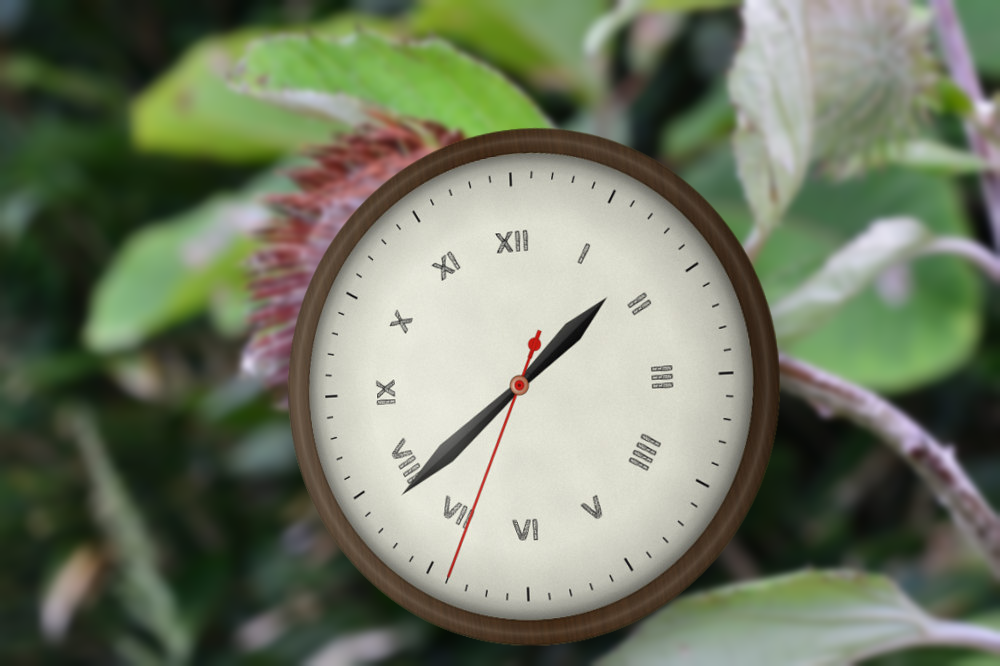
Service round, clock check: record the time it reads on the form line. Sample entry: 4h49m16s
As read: 1h38m34s
